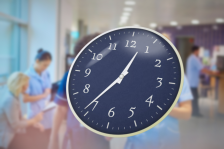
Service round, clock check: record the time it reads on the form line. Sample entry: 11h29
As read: 12h36
